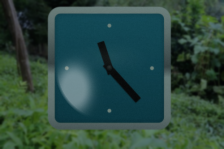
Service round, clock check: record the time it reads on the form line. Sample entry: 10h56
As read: 11h23
